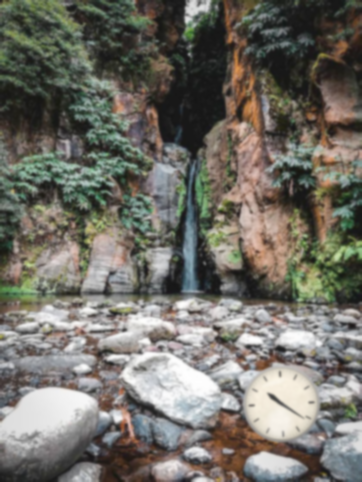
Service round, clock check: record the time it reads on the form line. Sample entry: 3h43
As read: 10h21
